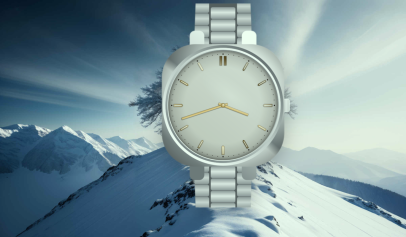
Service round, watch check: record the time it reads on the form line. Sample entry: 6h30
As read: 3h42
